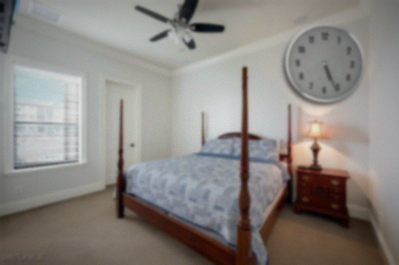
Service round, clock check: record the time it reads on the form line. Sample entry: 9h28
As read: 5h26
